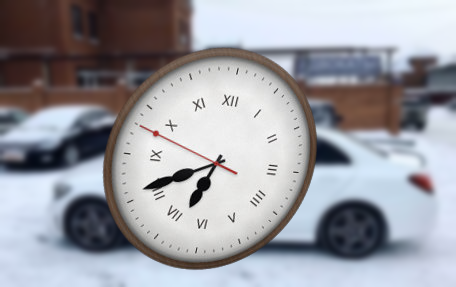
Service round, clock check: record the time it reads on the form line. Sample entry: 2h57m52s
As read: 6h40m48s
